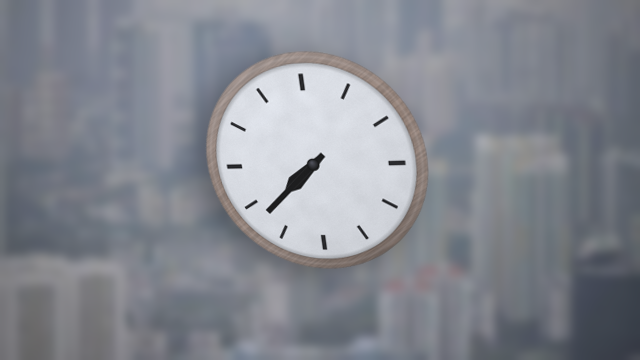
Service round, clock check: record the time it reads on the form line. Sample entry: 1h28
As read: 7h38
